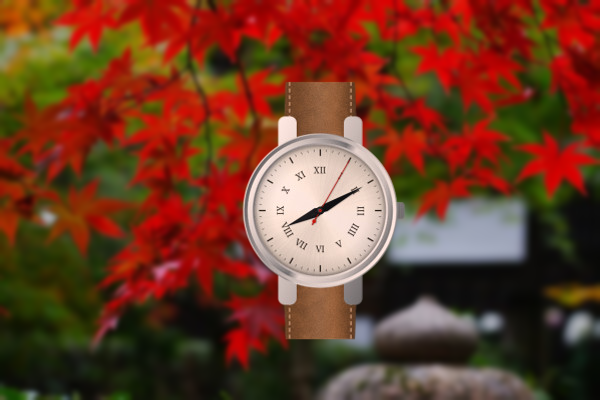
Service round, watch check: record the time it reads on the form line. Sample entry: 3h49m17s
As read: 8h10m05s
